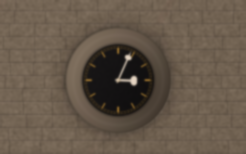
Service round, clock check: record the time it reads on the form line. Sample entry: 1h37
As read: 3h04
